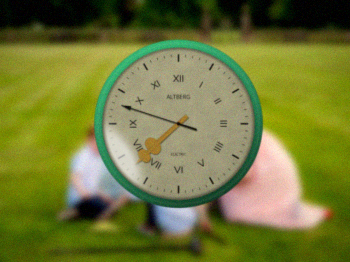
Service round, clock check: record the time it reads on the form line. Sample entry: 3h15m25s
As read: 7h37m48s
